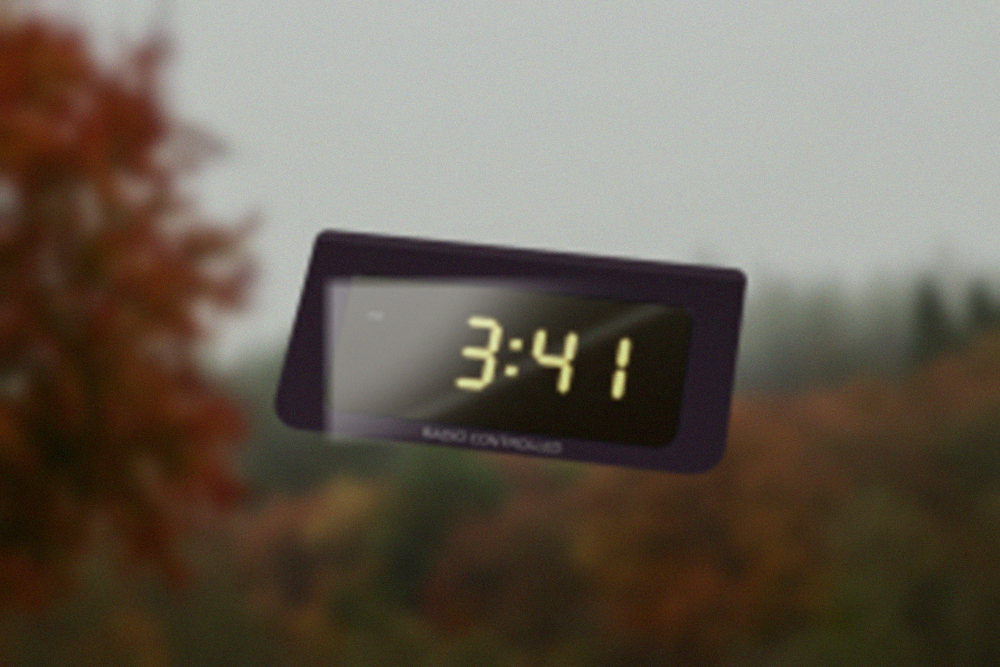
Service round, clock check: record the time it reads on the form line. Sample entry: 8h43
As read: 3h41
